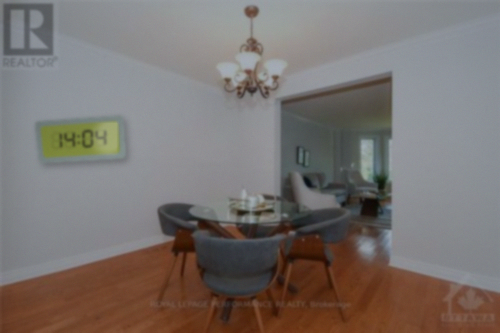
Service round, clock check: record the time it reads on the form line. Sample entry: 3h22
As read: 14h04
